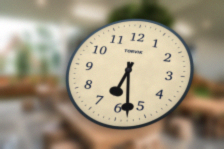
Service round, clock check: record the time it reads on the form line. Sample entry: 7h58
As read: 6h28
